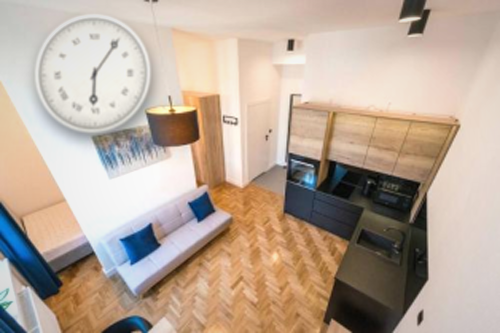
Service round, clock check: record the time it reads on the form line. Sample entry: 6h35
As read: 6h06
